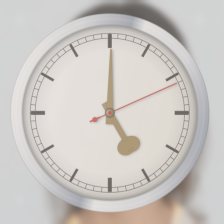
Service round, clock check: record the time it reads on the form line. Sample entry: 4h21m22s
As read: 5h00m11s
